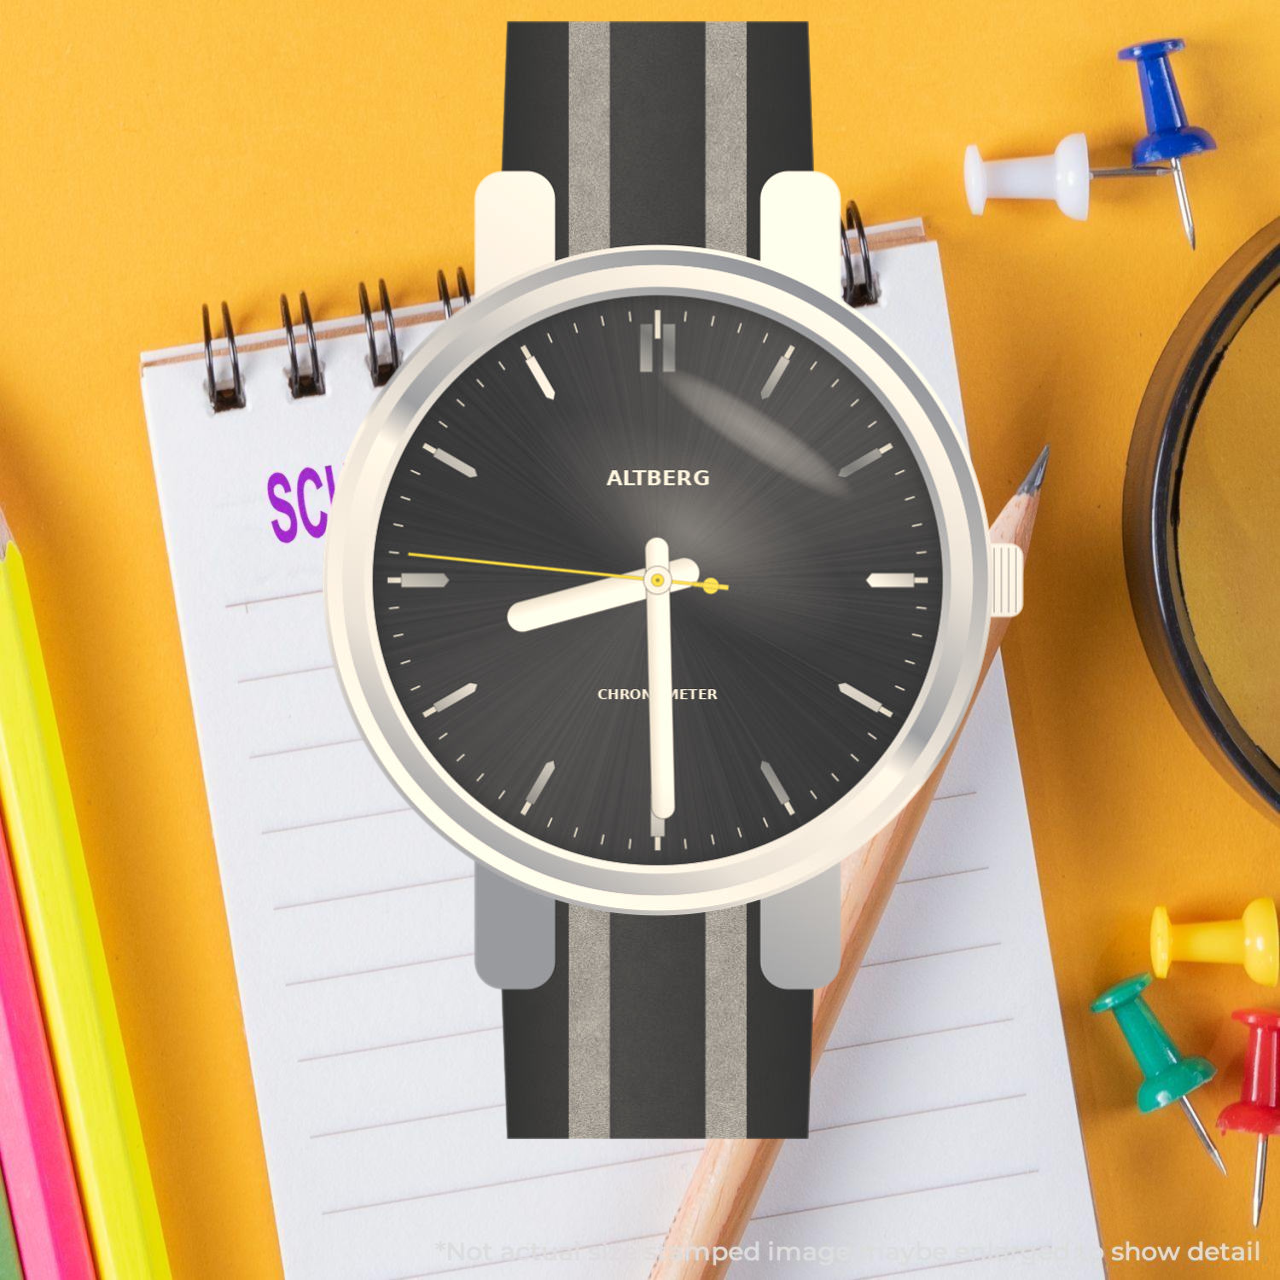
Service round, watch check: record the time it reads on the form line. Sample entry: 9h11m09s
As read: 8h29m46s
